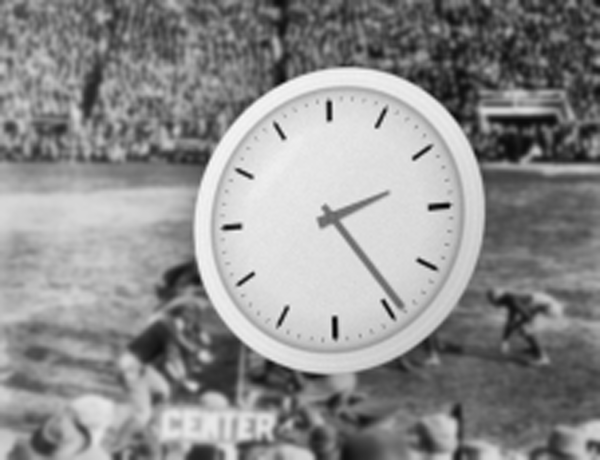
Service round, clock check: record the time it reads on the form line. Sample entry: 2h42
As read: 2h24
